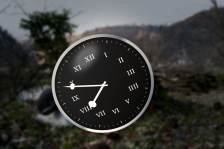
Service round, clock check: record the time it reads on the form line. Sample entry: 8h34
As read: 7h49
